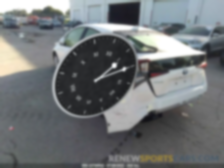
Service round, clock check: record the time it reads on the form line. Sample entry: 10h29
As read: 1h10
